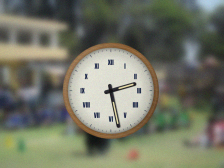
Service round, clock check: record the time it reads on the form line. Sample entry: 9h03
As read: 2h28
